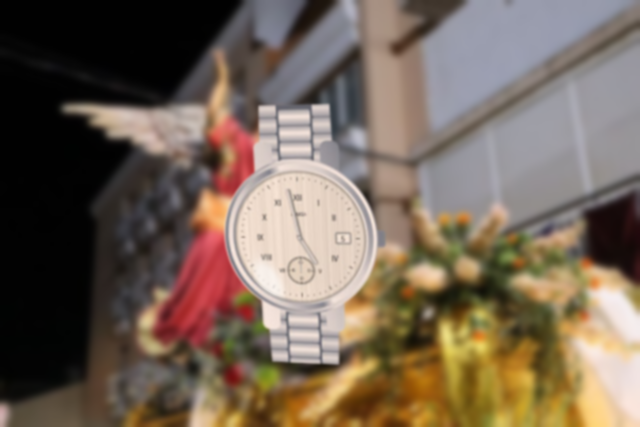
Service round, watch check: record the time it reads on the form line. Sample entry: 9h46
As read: 4h58
